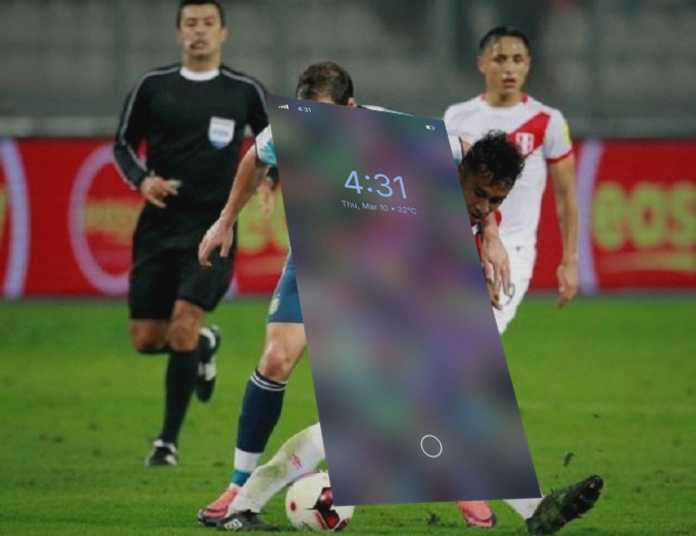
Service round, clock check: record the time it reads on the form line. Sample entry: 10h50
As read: 4h31
